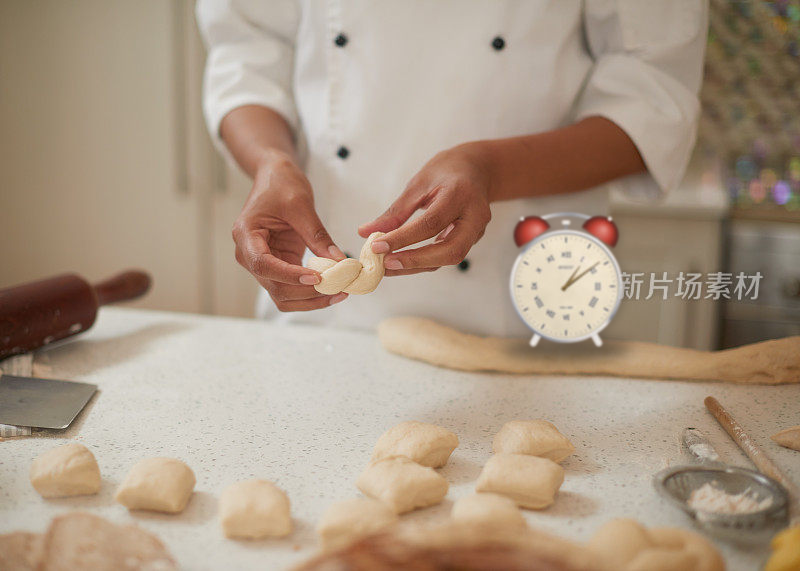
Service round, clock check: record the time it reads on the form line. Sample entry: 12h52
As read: 1h09
